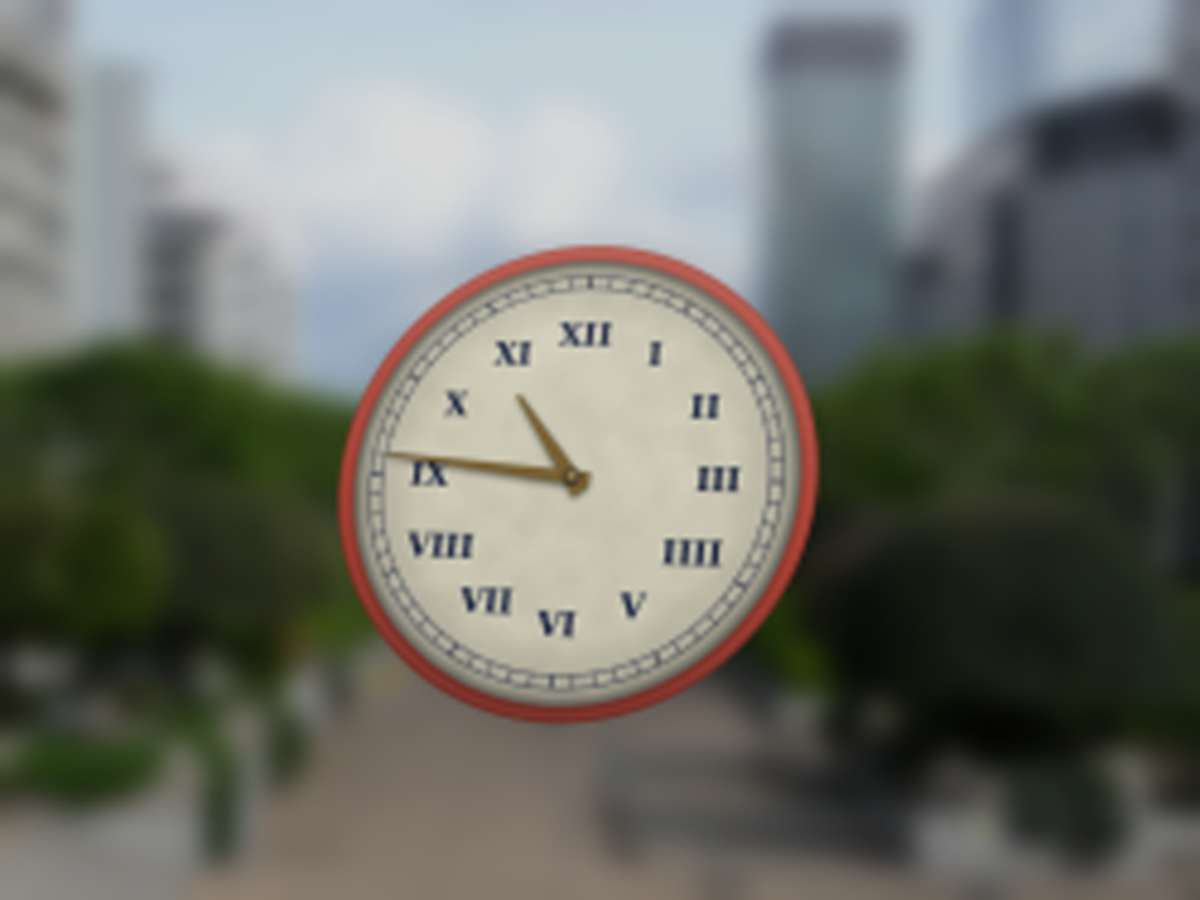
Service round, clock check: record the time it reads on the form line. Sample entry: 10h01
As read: 10h46
